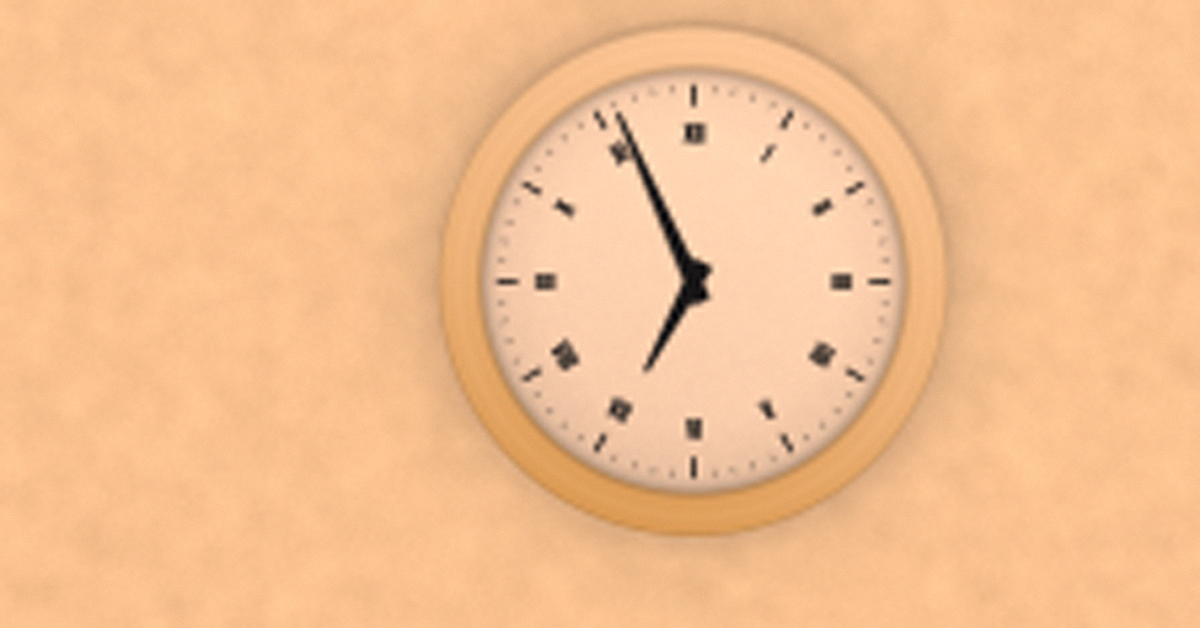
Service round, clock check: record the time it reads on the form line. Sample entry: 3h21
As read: 6h56
